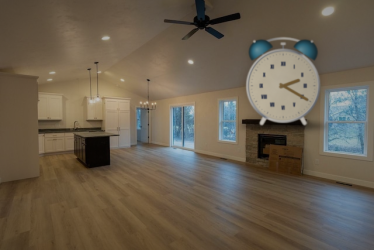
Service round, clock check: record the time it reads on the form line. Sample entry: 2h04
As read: 2h20
